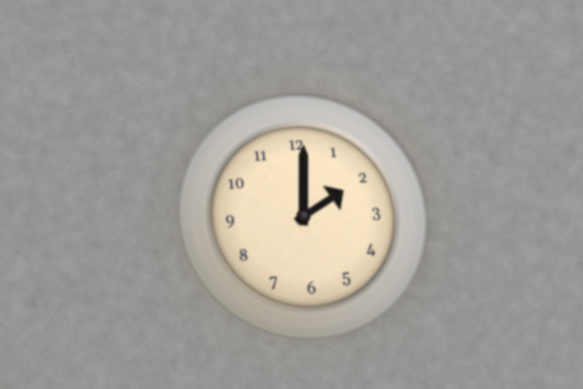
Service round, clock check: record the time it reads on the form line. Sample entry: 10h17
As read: 2h01
